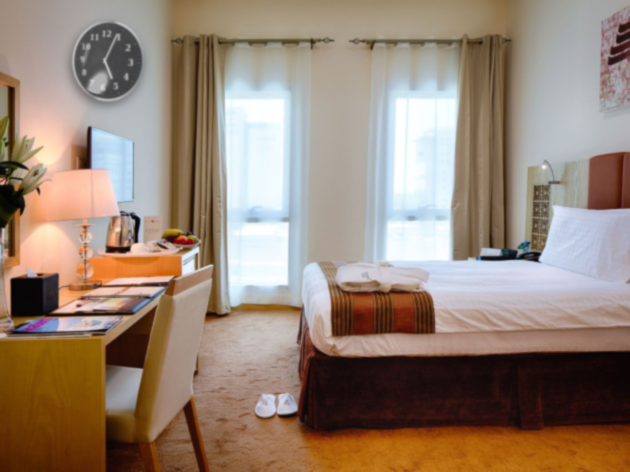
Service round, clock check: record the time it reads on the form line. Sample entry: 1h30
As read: 5h04
